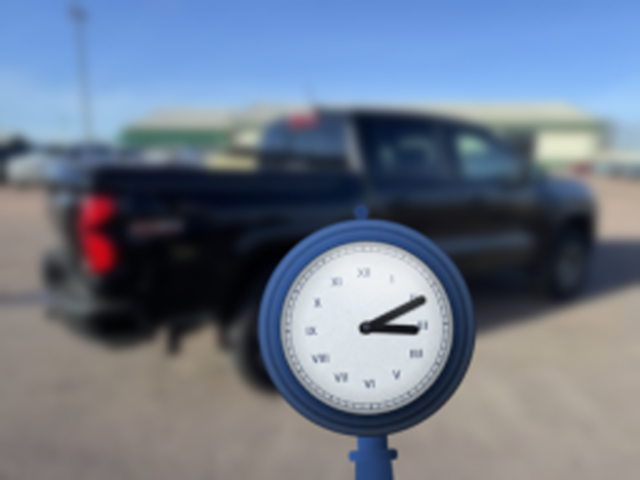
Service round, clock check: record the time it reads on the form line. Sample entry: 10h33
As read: 3h11
